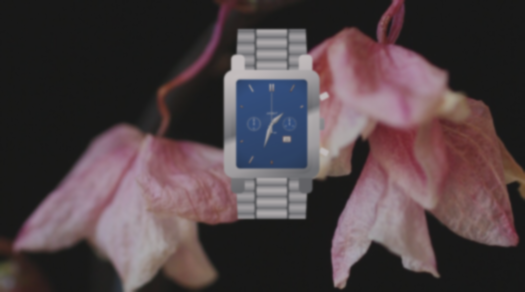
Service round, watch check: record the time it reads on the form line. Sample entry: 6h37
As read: 1h33
